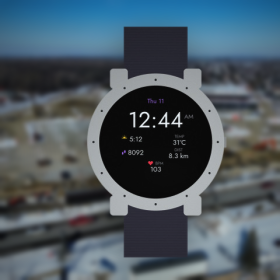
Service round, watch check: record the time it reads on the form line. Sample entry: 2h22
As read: 12h44
